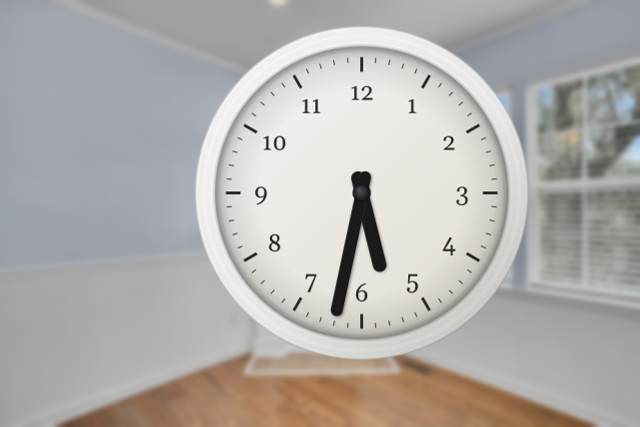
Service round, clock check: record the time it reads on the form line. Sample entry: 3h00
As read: 5h32
